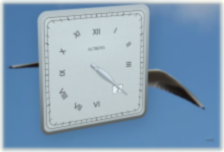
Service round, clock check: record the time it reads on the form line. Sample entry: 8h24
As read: 4h22
